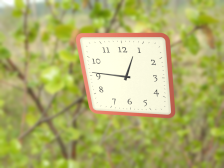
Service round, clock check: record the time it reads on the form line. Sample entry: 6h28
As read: 12h46
